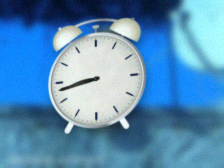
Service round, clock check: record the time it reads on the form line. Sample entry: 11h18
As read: 8h43
